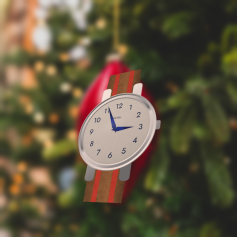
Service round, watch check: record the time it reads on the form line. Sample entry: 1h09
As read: 2h56
